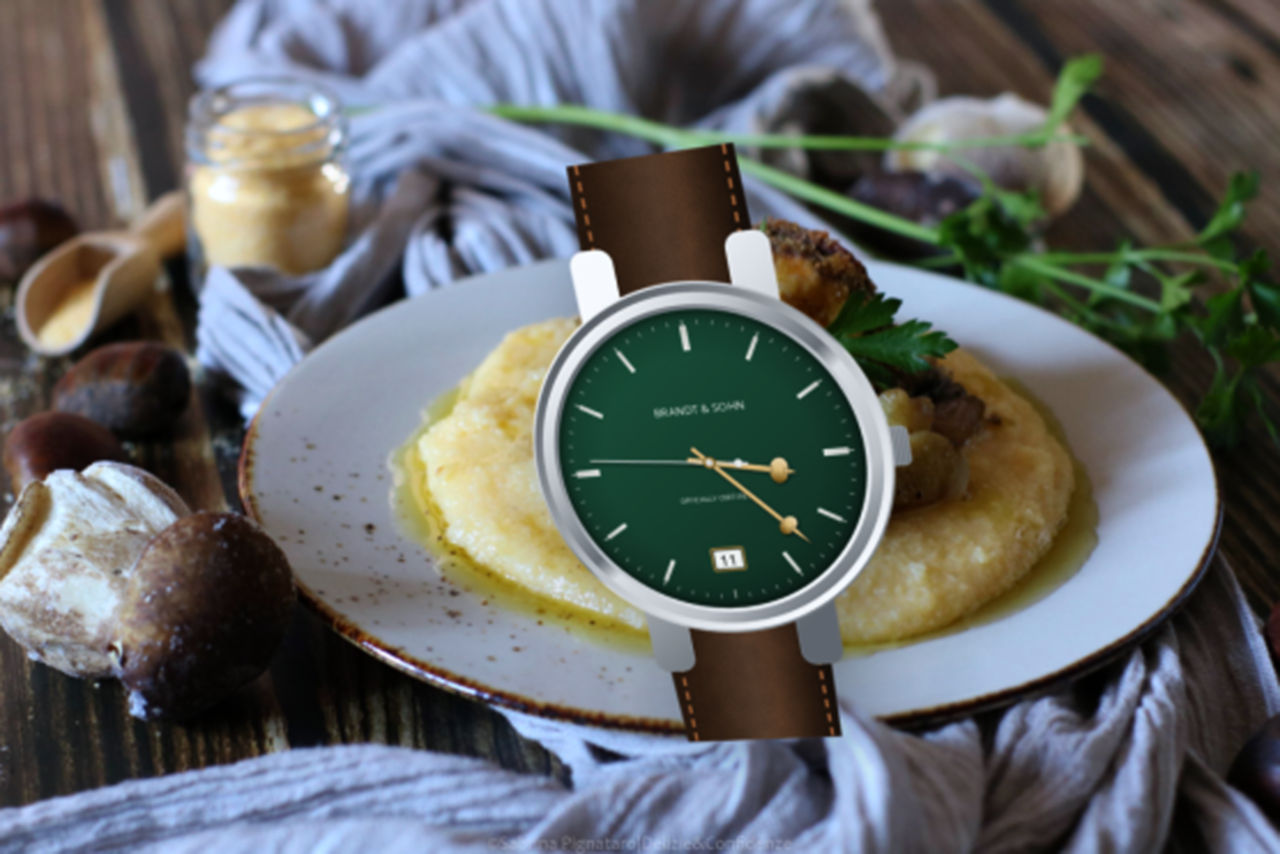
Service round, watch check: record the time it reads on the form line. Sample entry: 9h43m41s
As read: 3h22m46s
